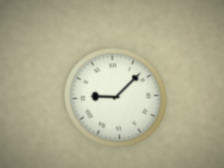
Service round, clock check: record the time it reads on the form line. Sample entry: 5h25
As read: 9h08
